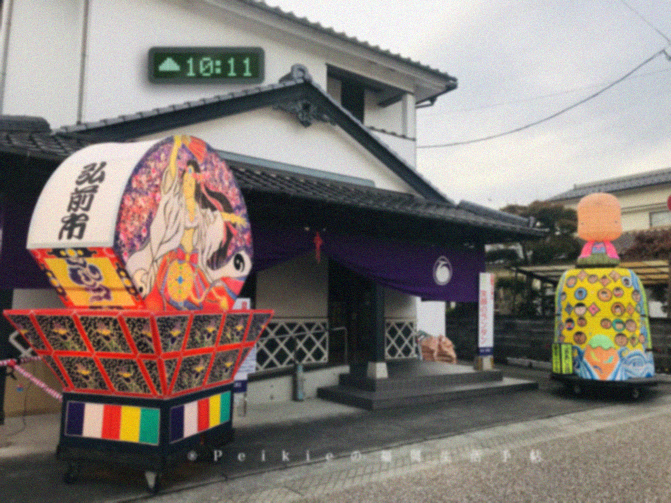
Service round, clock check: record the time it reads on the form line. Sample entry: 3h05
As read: 10h11
